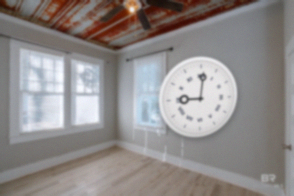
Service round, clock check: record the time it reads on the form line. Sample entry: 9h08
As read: 9h01
